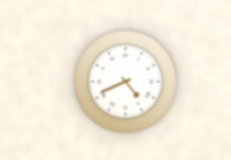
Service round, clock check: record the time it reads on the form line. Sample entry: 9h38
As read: 4h41
